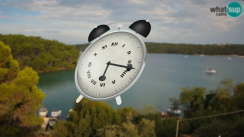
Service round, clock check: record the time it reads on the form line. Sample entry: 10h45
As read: 6h17
